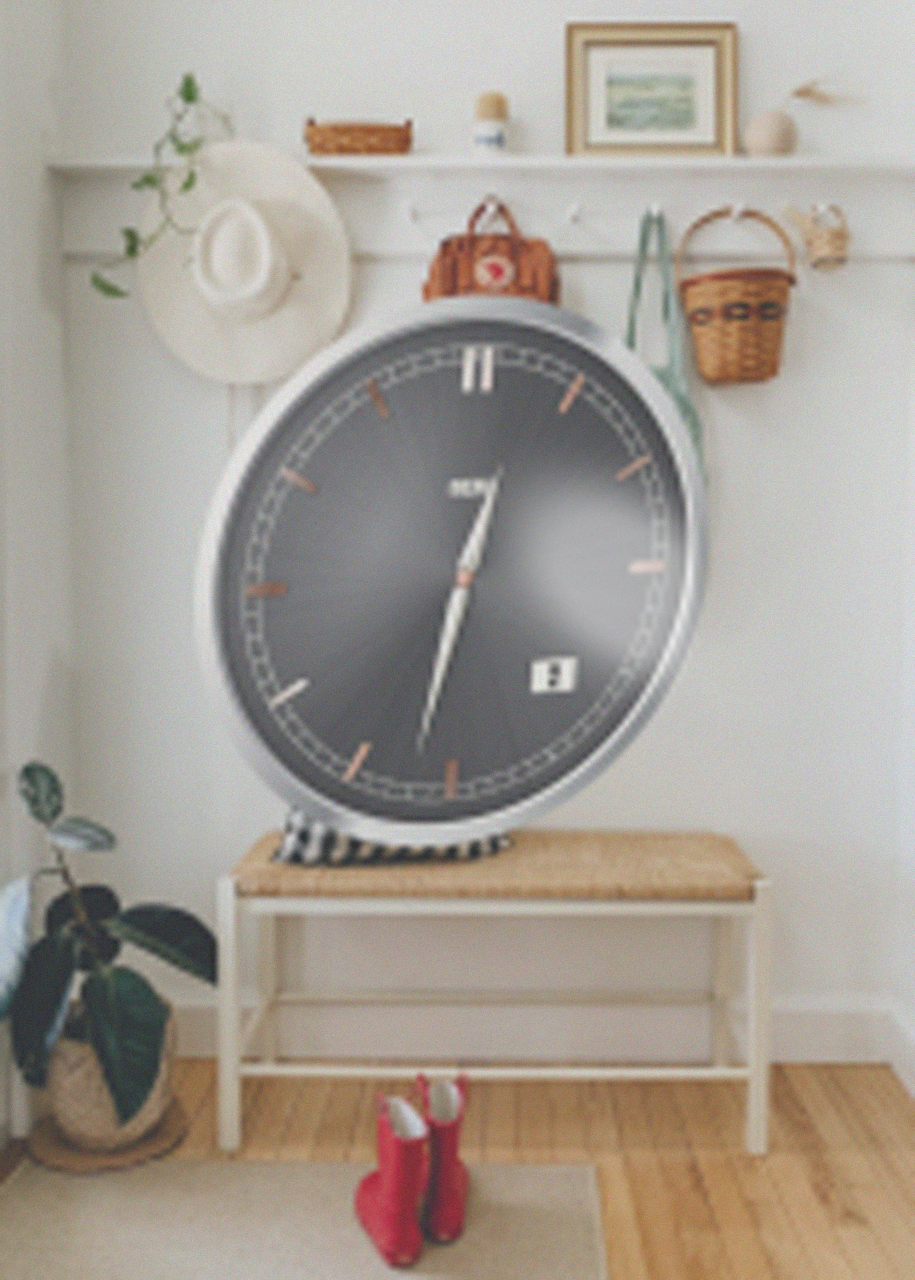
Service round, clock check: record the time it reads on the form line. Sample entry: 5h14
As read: 12h32
